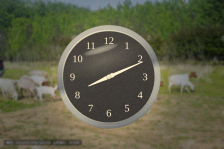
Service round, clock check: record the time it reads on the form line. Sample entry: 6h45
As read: 8h11
